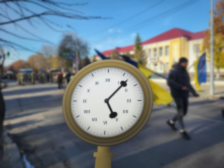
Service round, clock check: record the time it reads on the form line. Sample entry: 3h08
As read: 5h07
